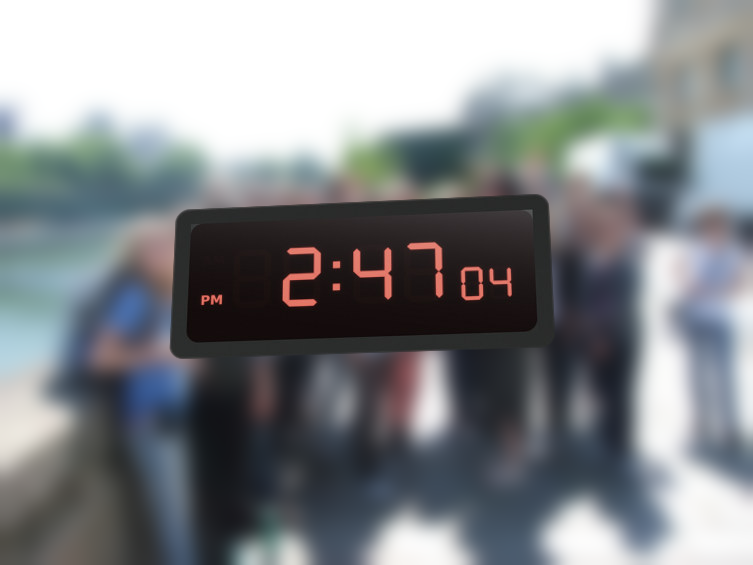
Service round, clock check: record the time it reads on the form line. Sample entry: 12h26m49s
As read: 2h47m04s
